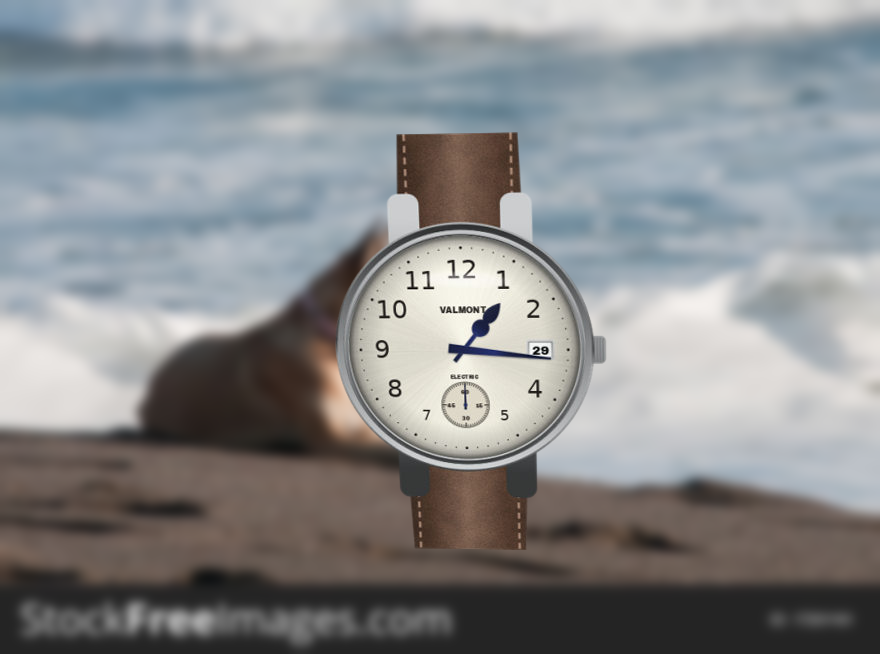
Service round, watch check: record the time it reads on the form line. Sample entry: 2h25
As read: 1h16
